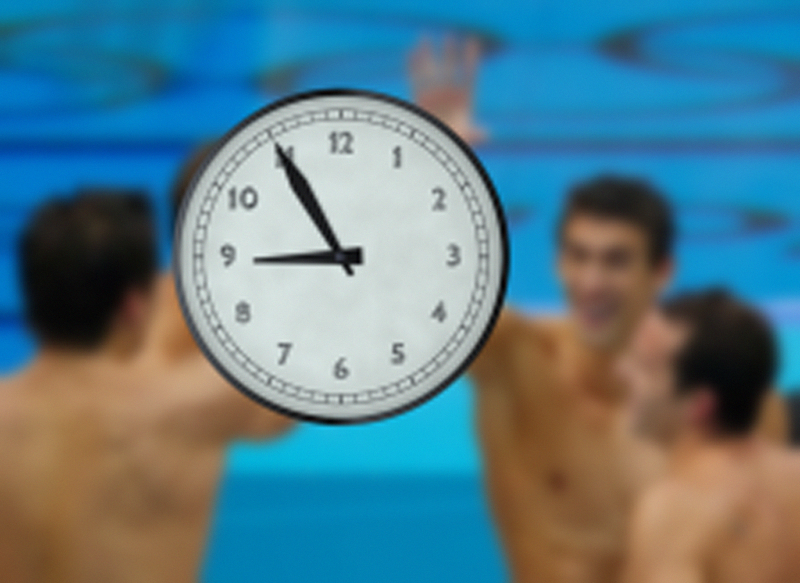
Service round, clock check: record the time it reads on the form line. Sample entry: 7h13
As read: 8h55
